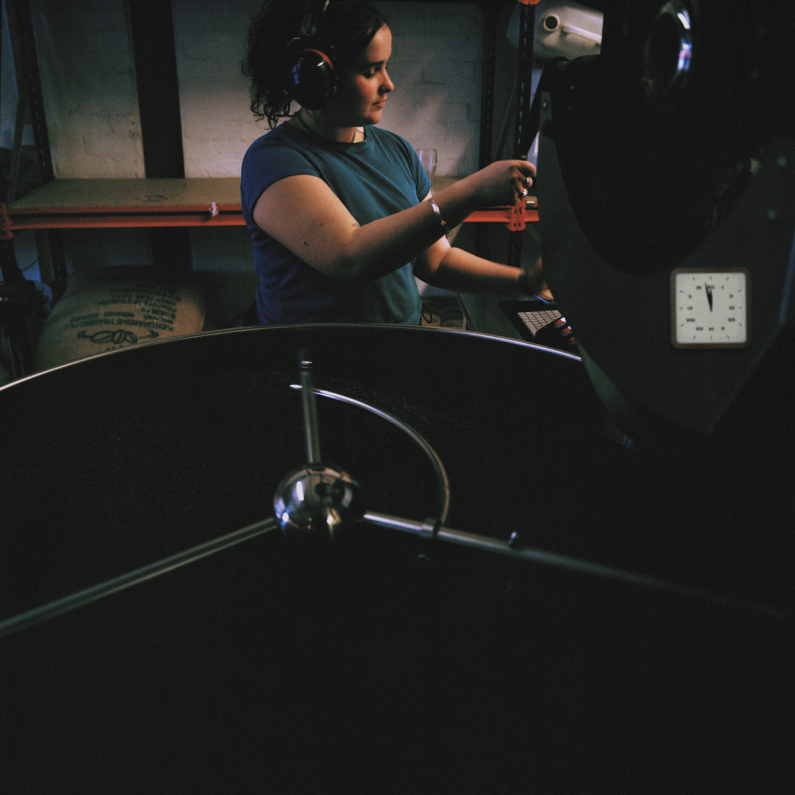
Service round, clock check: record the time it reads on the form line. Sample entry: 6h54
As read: 11h58
